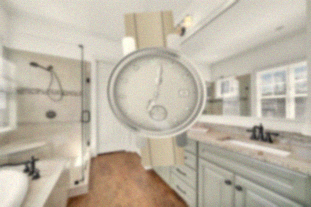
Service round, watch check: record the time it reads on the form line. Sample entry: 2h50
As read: 7h02
